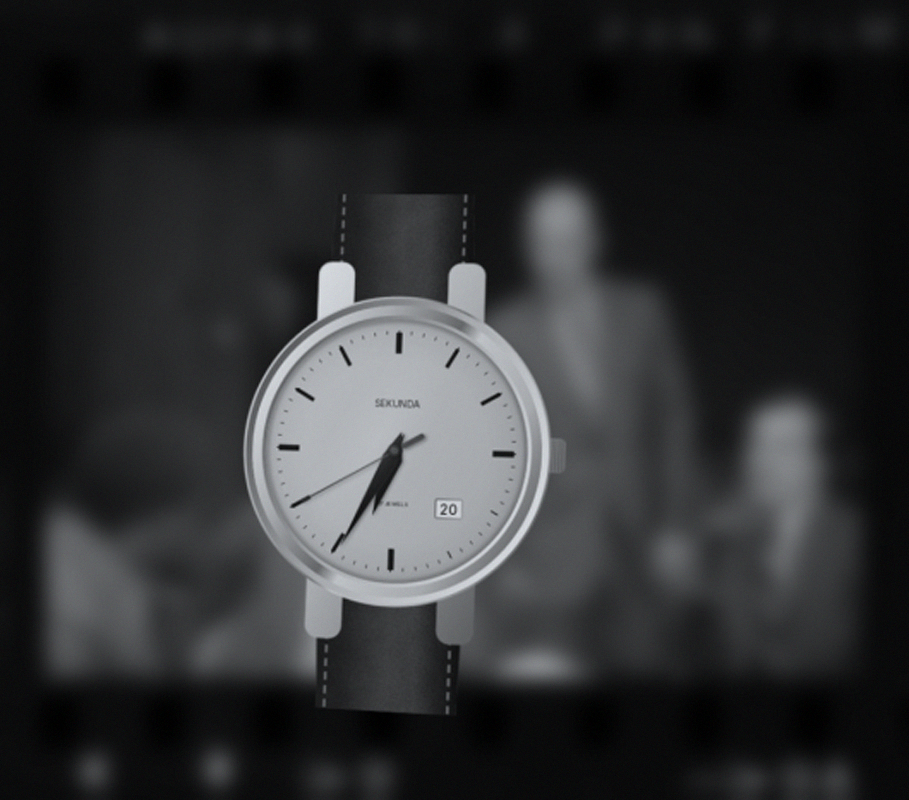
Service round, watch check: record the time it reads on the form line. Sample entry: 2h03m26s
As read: 6h34m40s
